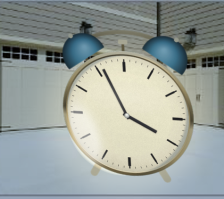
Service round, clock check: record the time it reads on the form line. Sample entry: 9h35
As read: 3h56
